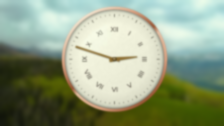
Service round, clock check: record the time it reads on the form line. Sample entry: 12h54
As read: 2h48
